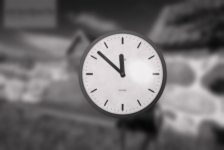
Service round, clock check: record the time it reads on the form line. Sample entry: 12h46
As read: 11h52
